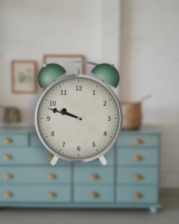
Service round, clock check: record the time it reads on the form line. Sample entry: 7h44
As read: 9h48
